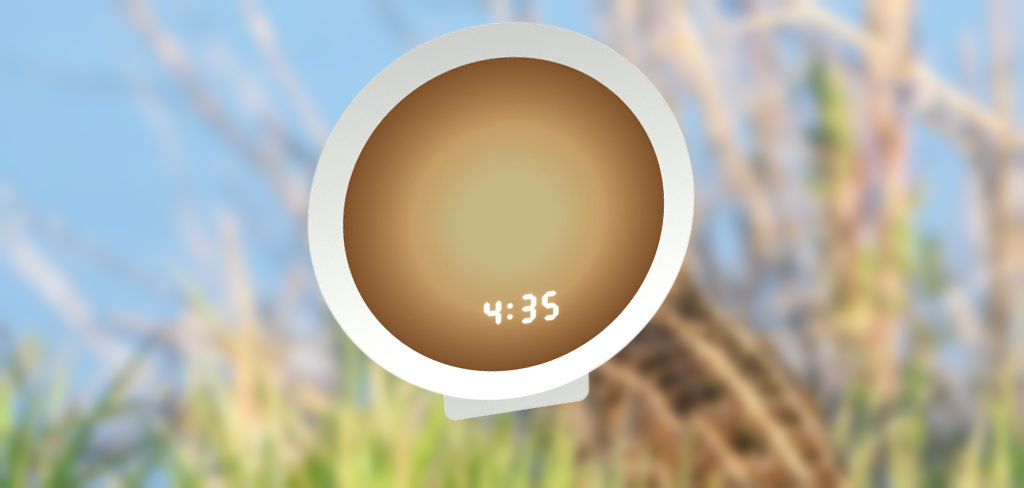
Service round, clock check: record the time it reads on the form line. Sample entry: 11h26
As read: 4h35
